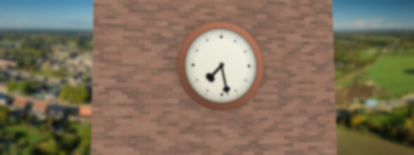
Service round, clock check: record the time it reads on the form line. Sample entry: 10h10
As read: 7h28
